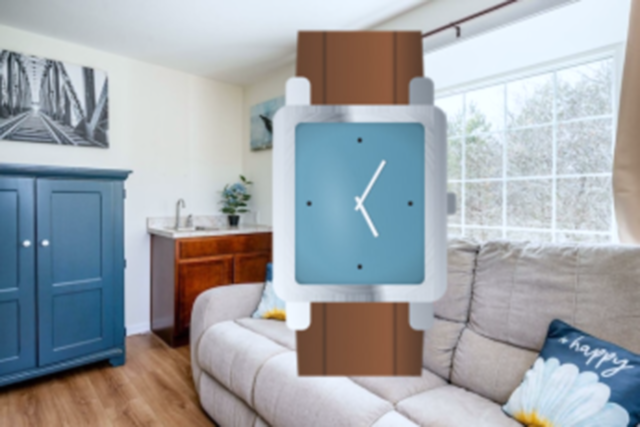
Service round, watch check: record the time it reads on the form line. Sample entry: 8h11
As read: 5h05
